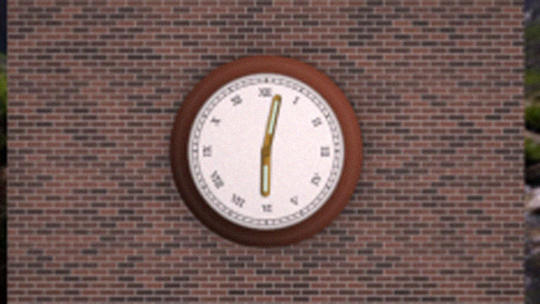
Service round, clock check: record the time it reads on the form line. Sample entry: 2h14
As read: 6h02
